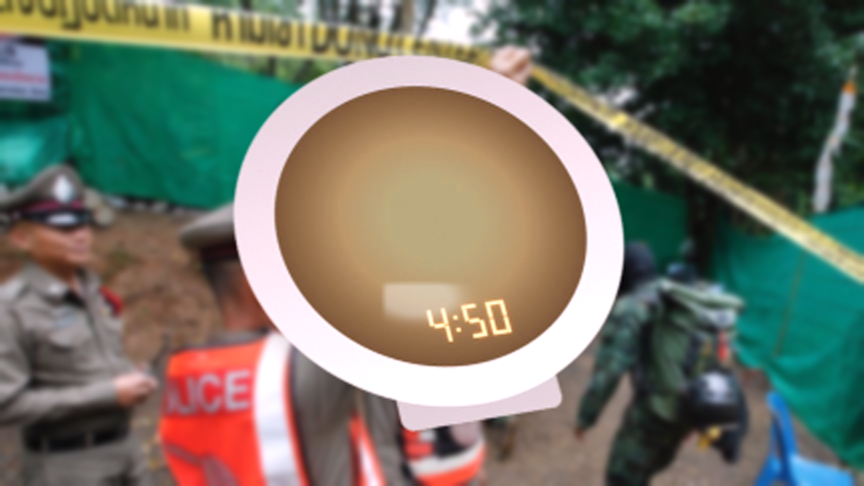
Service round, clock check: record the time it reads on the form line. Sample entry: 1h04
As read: 4h50
